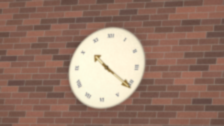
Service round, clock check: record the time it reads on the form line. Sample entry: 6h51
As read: 10h21
